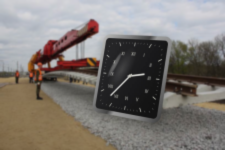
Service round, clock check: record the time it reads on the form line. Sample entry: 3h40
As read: 2h37
